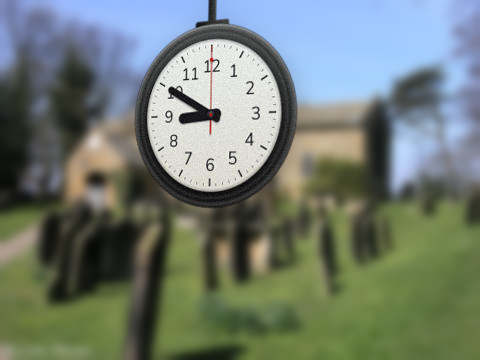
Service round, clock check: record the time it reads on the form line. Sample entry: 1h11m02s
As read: 8h50m00s
